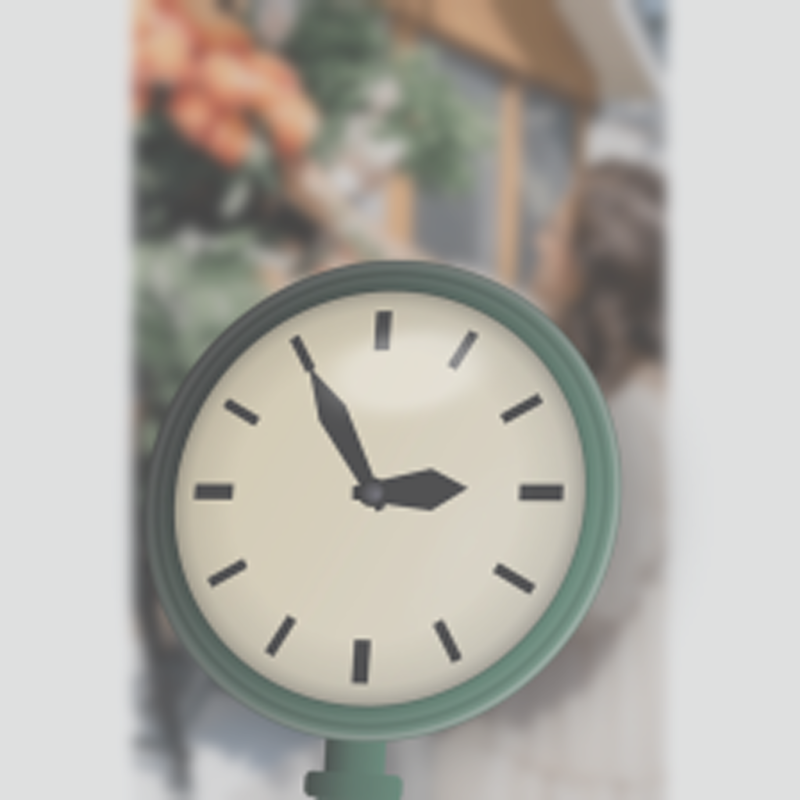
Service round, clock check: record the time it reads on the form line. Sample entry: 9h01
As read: 2h55
